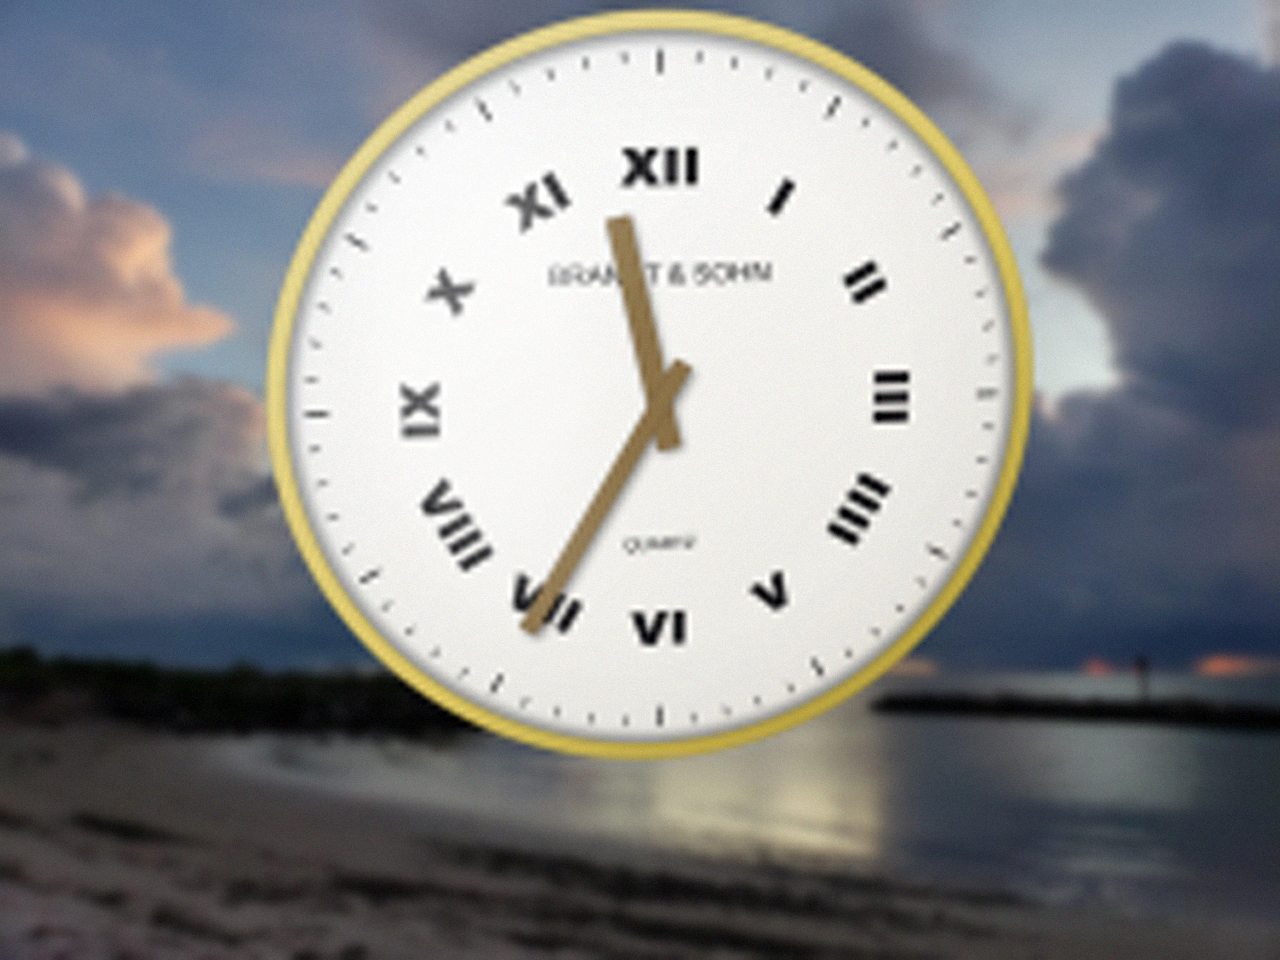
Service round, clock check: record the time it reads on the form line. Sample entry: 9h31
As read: 11h35
